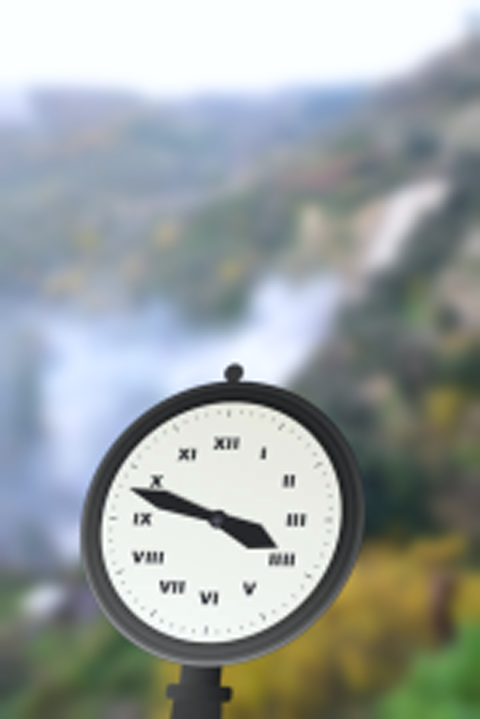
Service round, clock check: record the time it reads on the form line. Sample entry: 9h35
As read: 3h48
